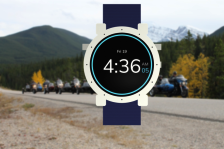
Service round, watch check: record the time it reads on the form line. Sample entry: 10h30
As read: 4h36
